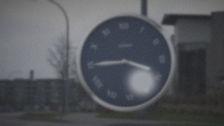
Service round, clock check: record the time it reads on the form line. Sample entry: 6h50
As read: 3h45
